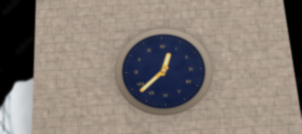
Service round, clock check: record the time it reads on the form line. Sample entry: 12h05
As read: 12h38
